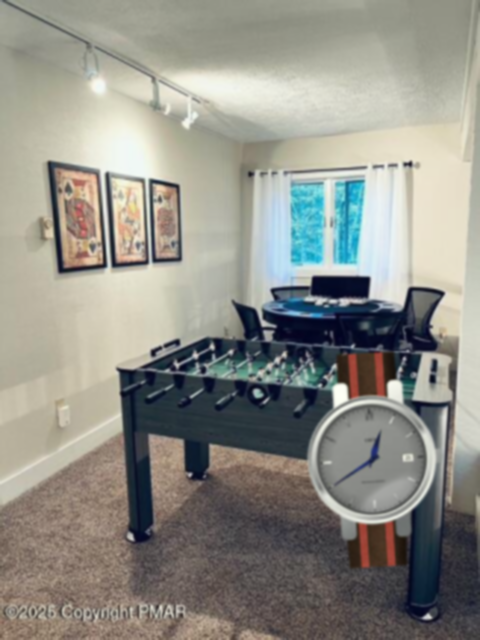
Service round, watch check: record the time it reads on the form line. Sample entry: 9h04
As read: 12h40
